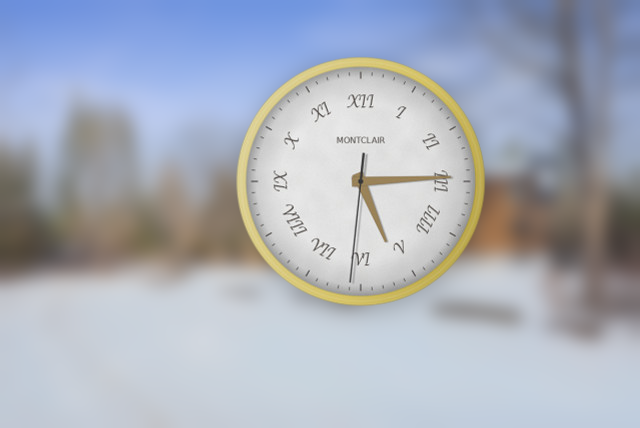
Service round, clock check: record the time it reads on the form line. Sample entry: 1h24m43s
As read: 5h14m31s
